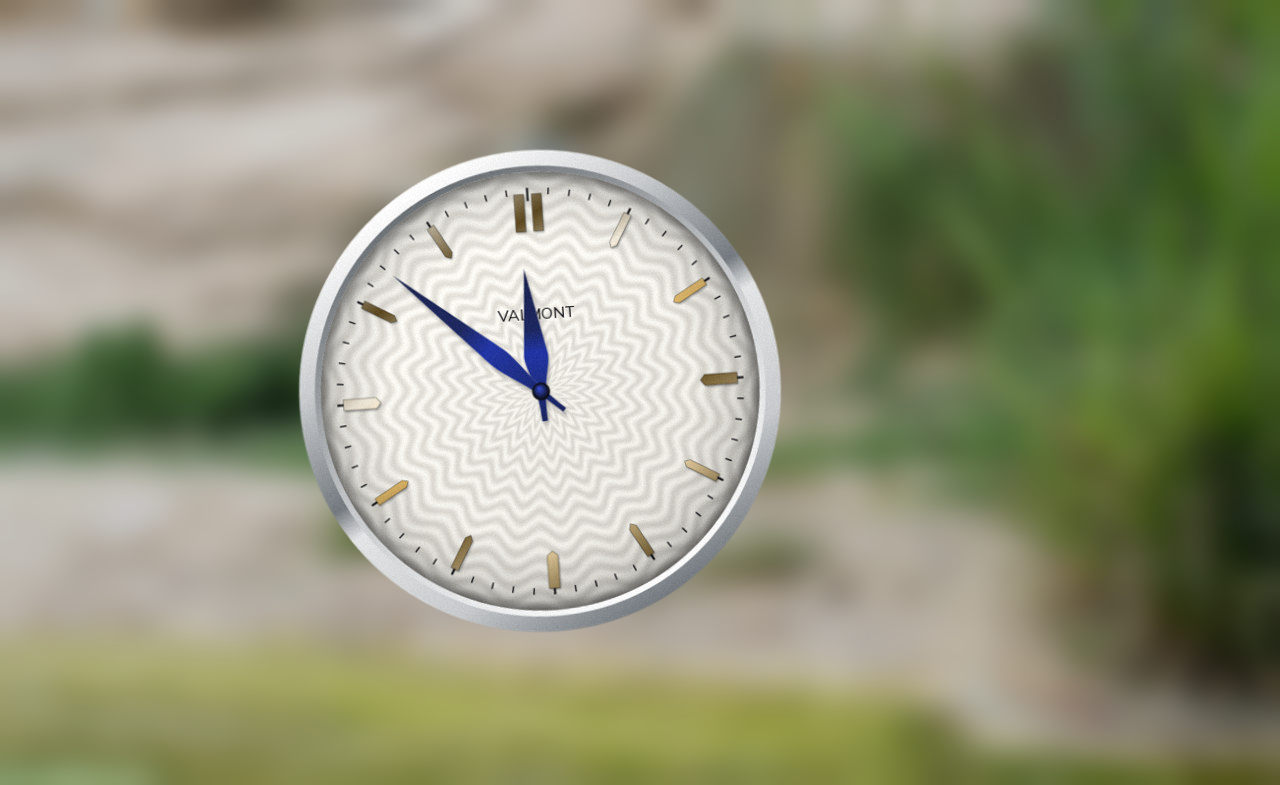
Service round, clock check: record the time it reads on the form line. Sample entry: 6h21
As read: 11h52
